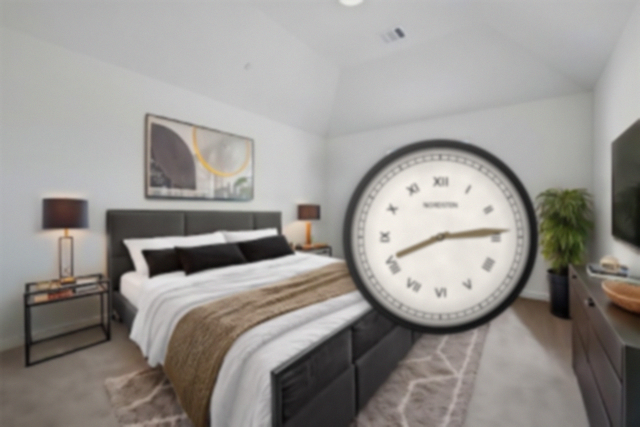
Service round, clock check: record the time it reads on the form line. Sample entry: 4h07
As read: 8h14
